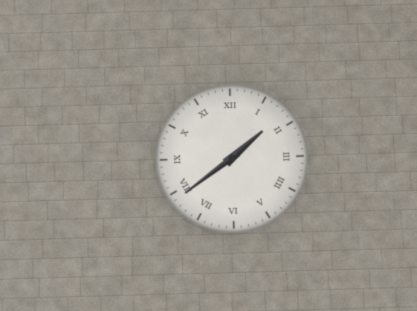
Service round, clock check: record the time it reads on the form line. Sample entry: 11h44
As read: 1h39
